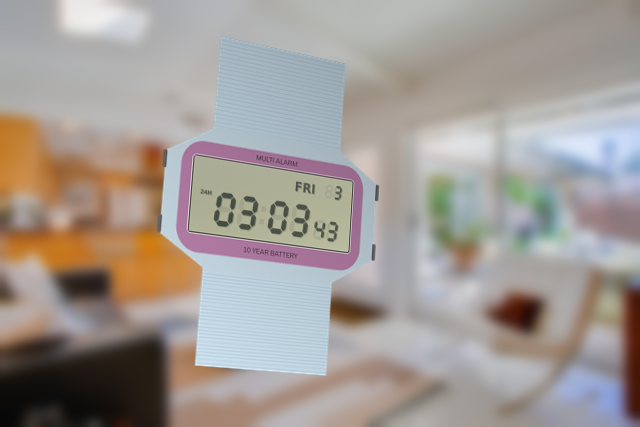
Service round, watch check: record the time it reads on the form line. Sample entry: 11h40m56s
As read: 3h03m43s
